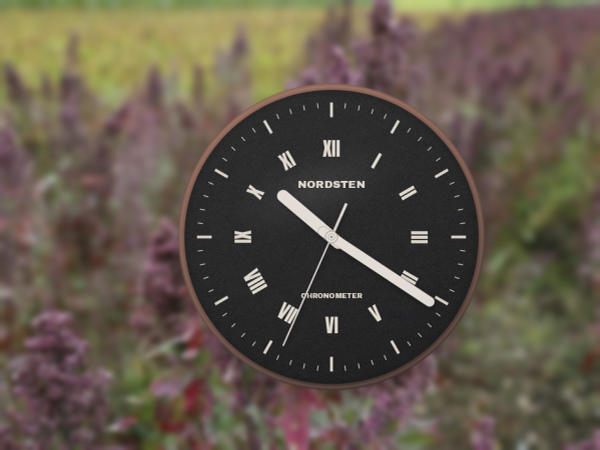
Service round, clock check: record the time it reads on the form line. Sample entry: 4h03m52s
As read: 10h20m34s
